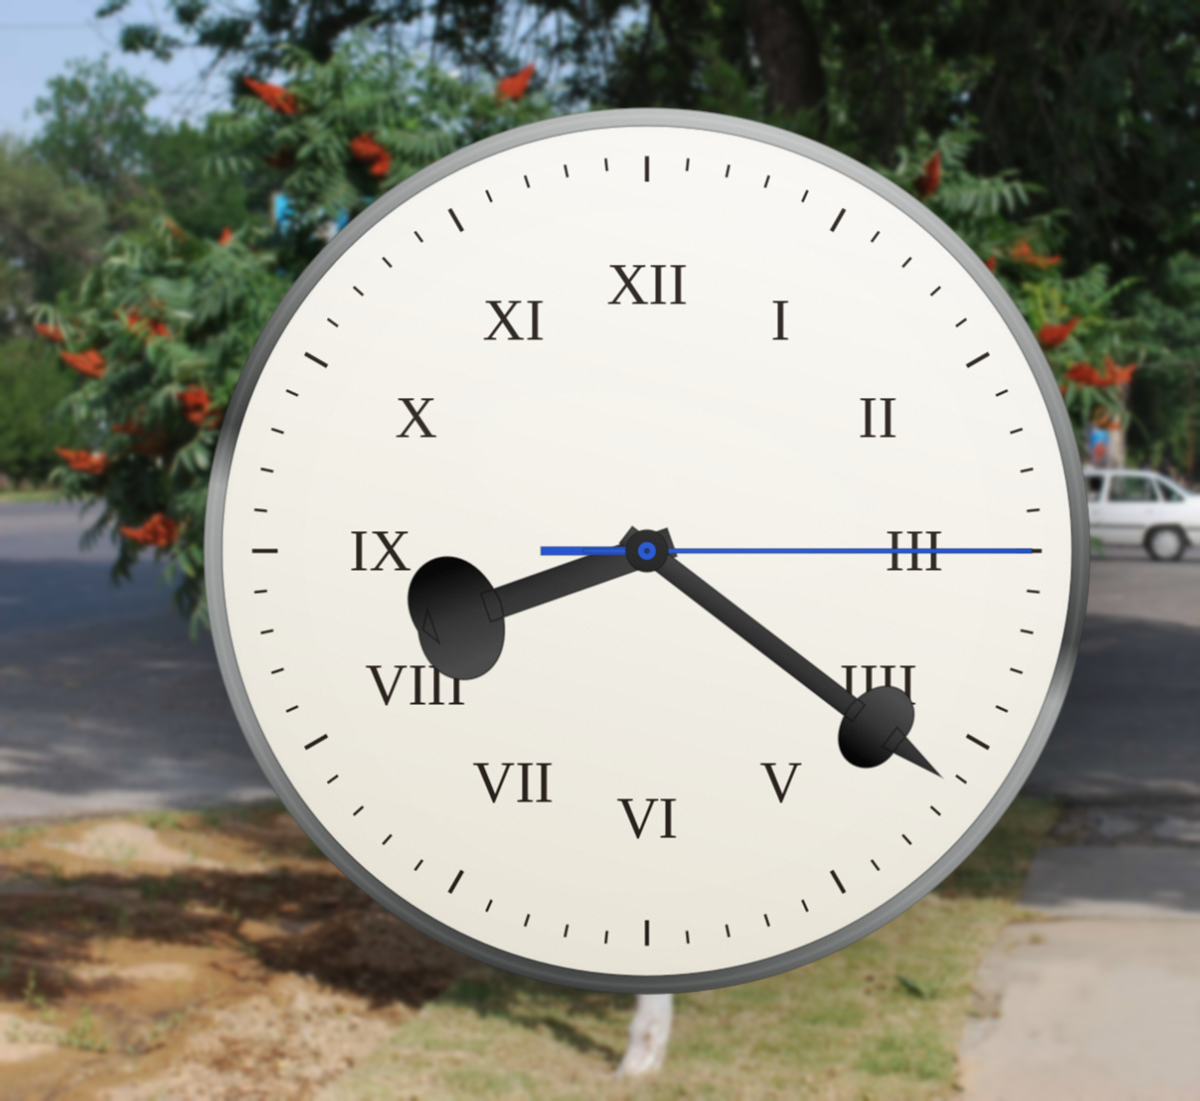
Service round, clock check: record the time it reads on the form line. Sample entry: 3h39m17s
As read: 8h21m15s
